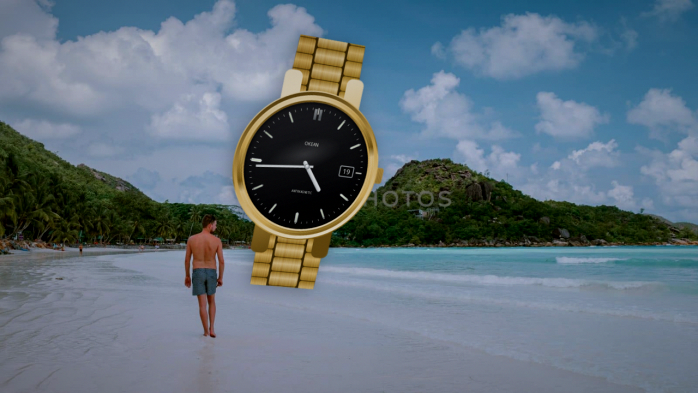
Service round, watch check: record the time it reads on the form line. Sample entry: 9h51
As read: 4h44
